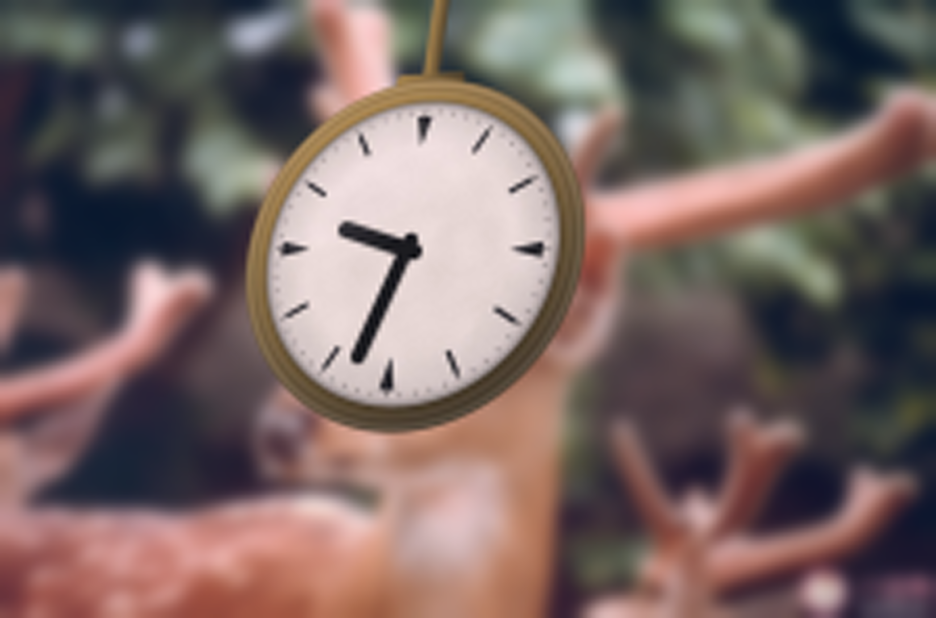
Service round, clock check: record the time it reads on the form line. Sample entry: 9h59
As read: 9h33
